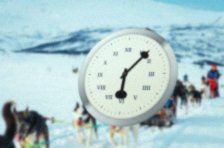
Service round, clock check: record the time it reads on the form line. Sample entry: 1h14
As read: 6h07
